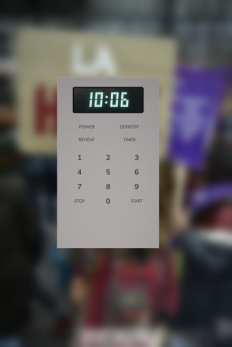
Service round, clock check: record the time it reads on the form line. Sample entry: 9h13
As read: 10h06
